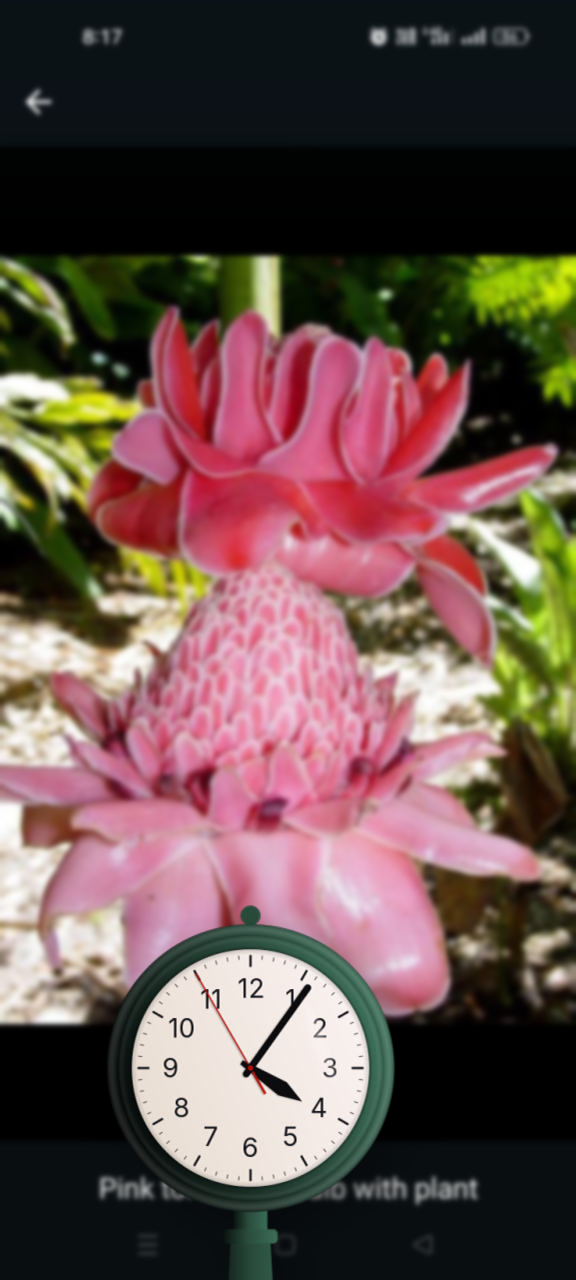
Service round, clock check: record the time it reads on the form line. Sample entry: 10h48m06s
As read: 4h05m55s
